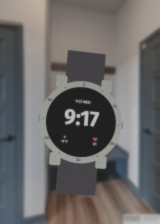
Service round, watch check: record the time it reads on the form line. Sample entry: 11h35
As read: 9h17
